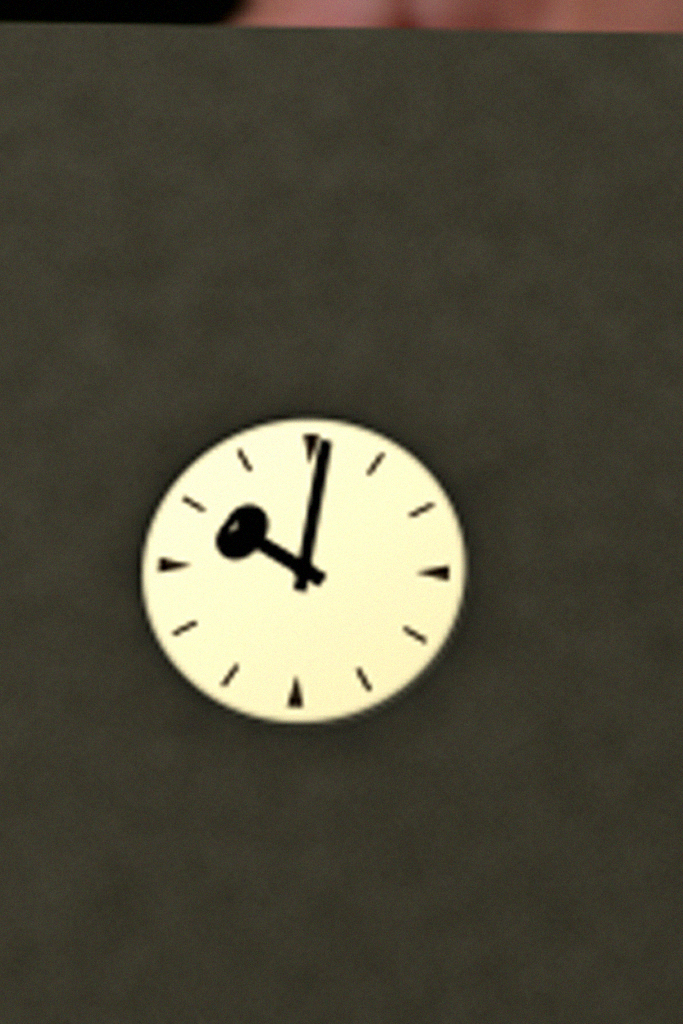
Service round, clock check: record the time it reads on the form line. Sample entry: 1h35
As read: 10h01
